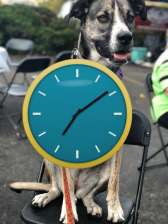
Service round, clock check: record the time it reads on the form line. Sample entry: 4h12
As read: 7h09
